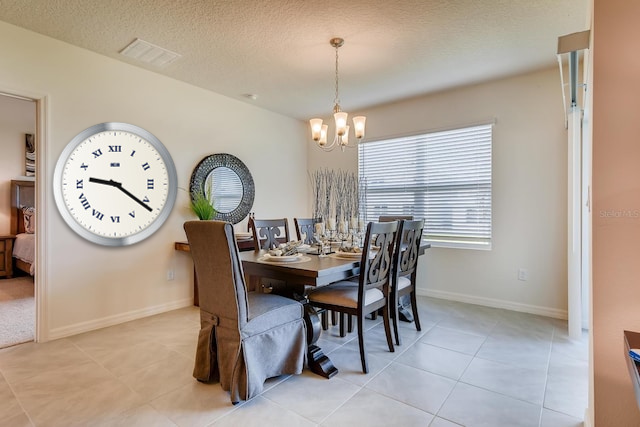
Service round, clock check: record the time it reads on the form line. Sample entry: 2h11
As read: 9h21
